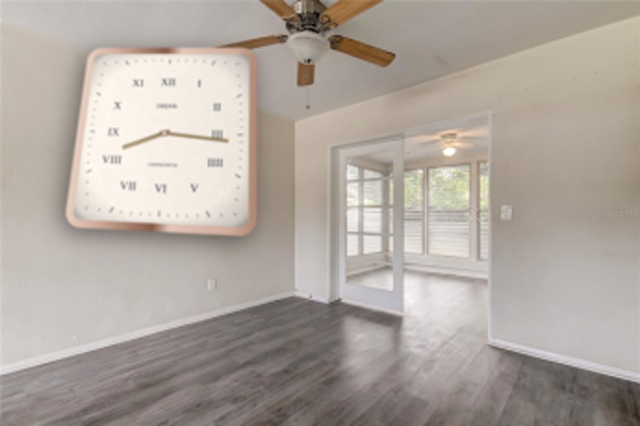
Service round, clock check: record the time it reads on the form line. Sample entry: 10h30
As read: 8h16
